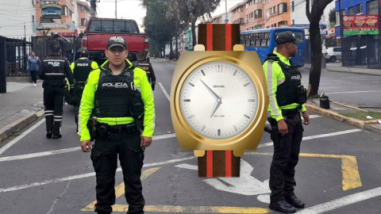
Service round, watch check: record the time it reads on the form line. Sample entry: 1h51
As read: 6h53
